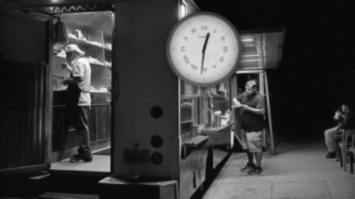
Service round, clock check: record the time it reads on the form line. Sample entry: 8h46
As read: 12h31
